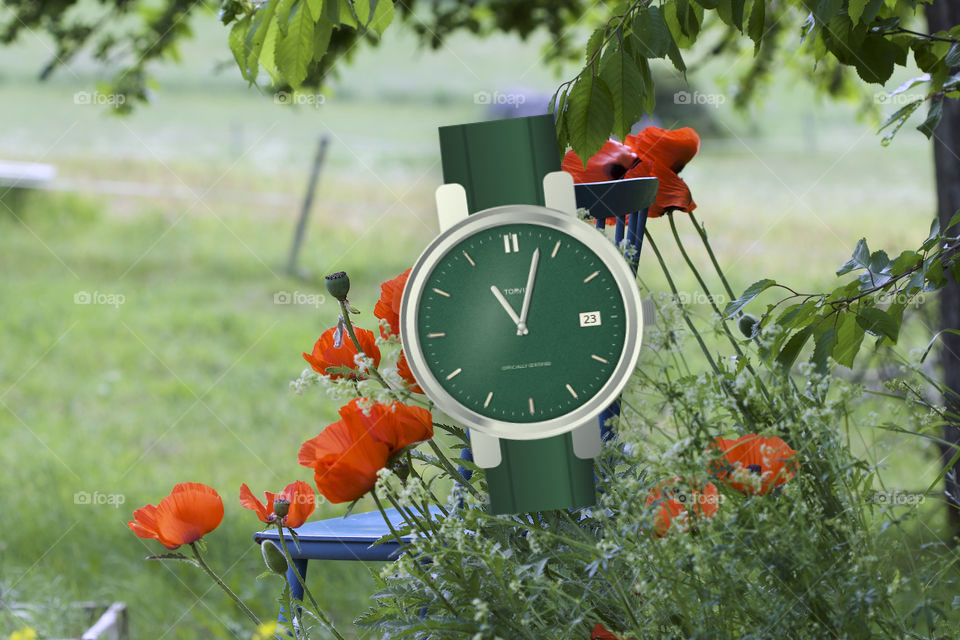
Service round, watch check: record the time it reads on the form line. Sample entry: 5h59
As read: 11h03
